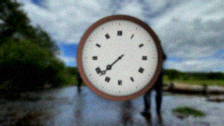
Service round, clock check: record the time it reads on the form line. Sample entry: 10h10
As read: 7h38
